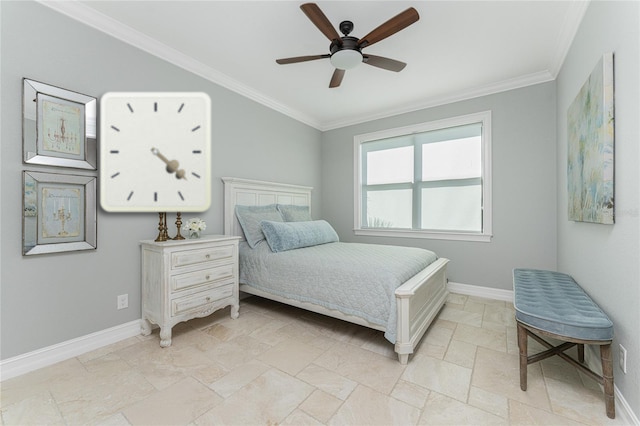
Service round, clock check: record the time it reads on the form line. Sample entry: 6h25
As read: 4h22
